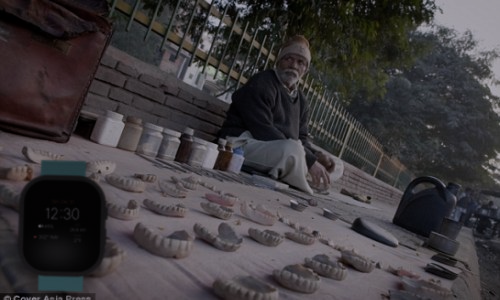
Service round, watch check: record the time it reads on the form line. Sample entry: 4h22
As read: 12h30
